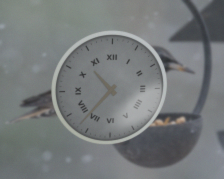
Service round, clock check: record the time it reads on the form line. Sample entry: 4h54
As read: 10h37
